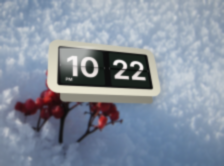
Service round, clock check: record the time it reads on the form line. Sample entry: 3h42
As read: 10h22
